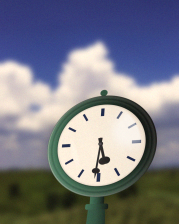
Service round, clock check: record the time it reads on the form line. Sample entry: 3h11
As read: 5h31
